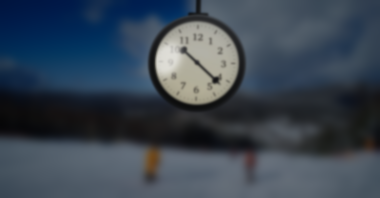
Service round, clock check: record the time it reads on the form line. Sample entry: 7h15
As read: 10h22
